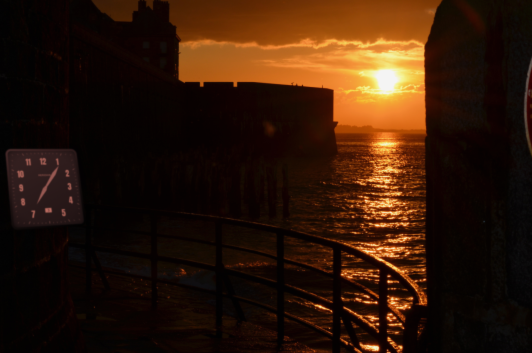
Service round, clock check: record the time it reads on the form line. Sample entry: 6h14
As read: 7h06
